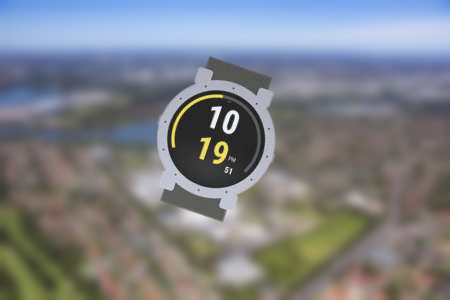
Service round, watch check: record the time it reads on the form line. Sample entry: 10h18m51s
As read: 10h19m51s
